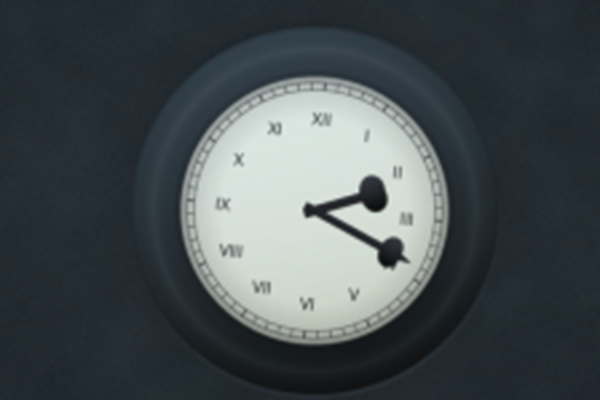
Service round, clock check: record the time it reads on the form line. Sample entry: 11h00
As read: 2h19
